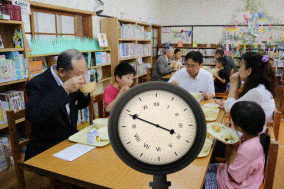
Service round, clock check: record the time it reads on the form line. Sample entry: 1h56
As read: 3h49
